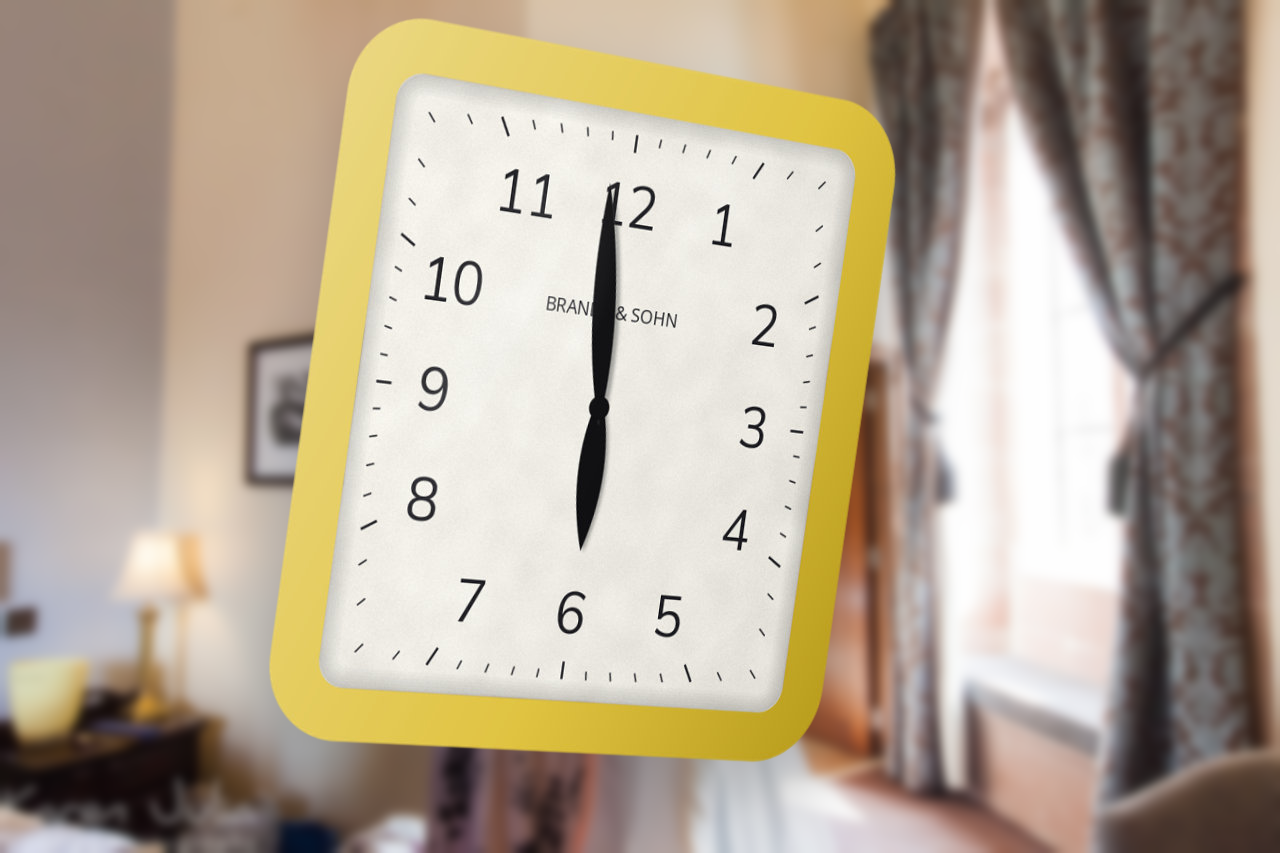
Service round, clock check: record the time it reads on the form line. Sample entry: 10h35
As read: 5h59
